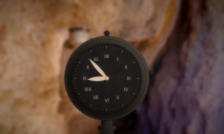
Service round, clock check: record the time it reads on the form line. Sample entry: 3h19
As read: 8h53
